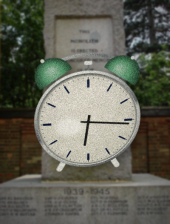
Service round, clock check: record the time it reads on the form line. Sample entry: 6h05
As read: 6h16
